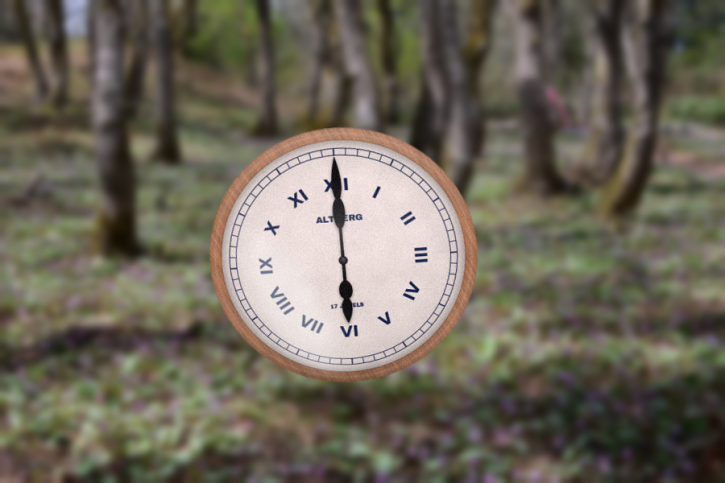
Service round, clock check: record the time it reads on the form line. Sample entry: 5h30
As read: 6h00
